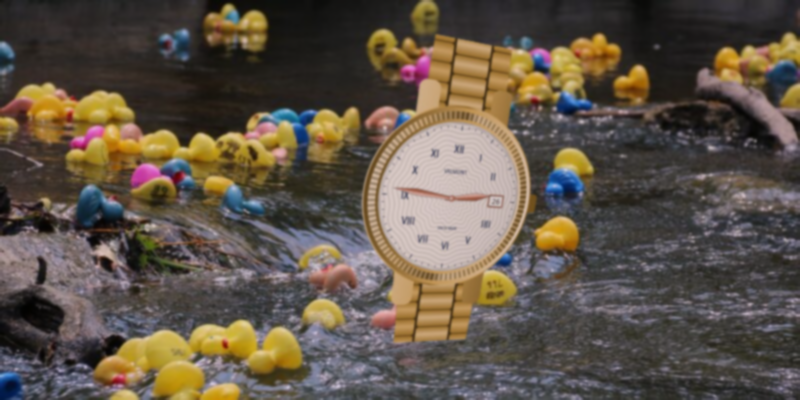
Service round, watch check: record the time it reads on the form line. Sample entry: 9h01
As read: 2h46
